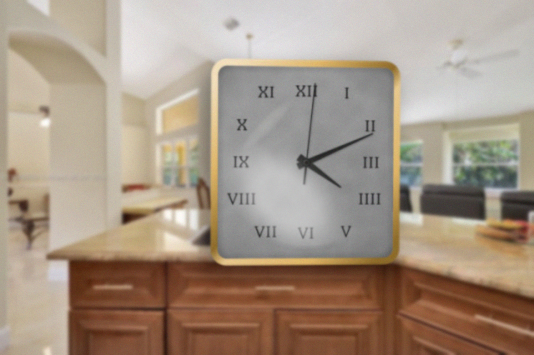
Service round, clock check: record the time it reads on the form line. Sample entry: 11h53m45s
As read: 4h11m01s
